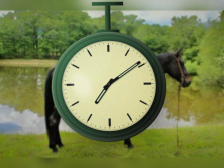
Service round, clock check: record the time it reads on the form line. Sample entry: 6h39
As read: 7h09
